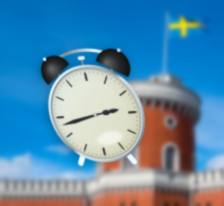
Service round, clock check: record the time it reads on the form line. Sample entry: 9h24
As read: 2h43
